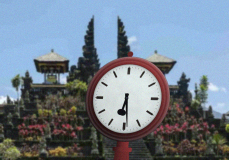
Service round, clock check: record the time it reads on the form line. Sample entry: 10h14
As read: 6h29
